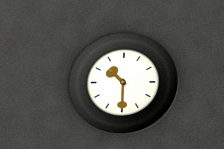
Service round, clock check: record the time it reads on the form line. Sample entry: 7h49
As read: 10h30
